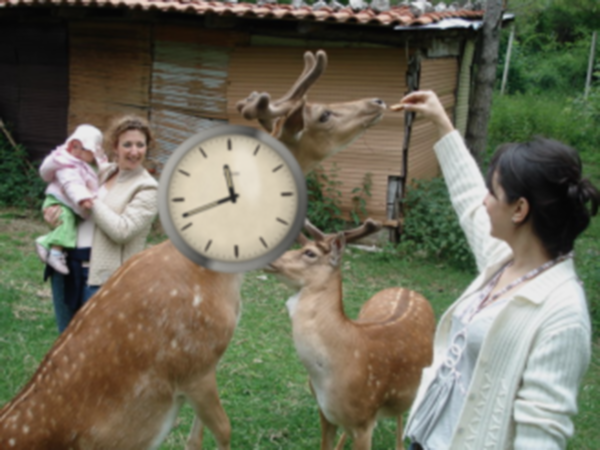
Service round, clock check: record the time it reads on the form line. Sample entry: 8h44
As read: 11h42
